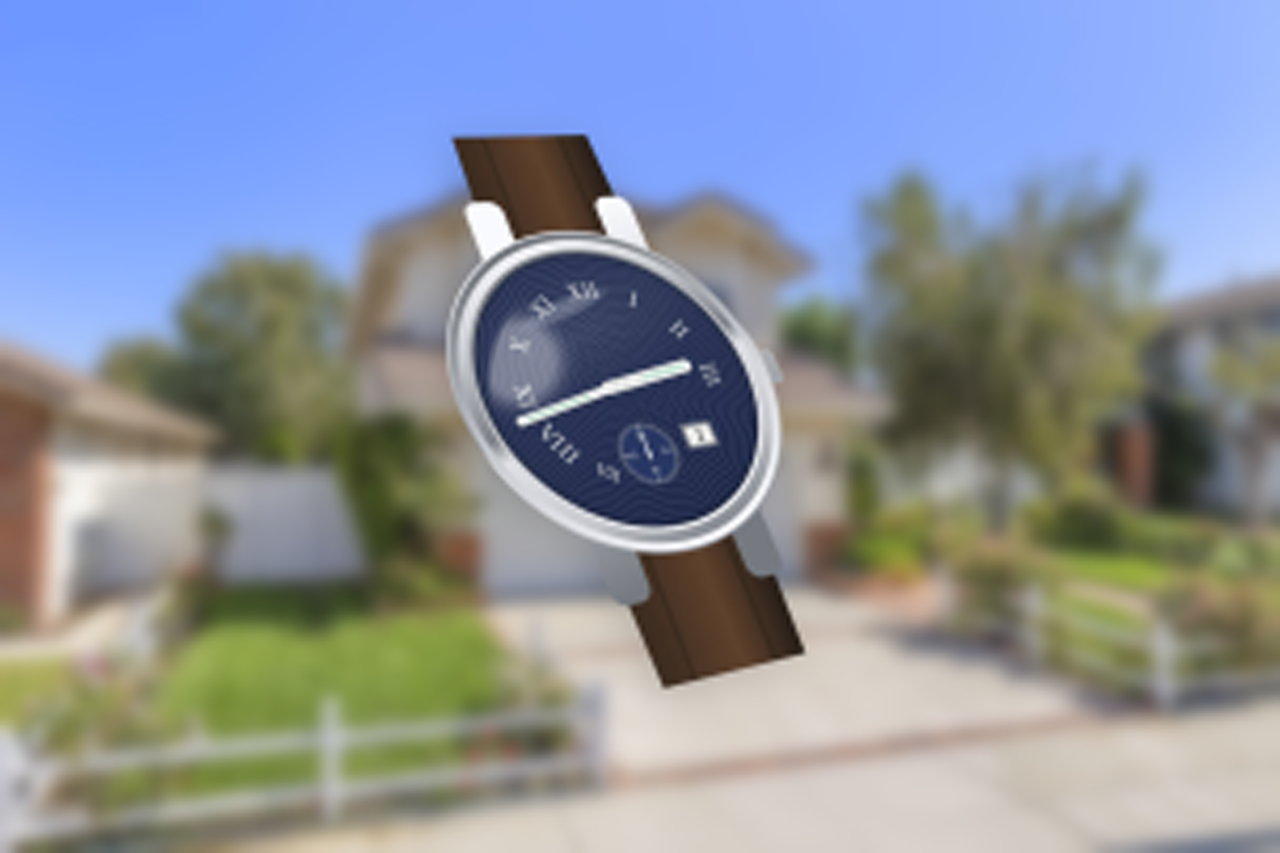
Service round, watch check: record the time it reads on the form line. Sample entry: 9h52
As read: 2h43
